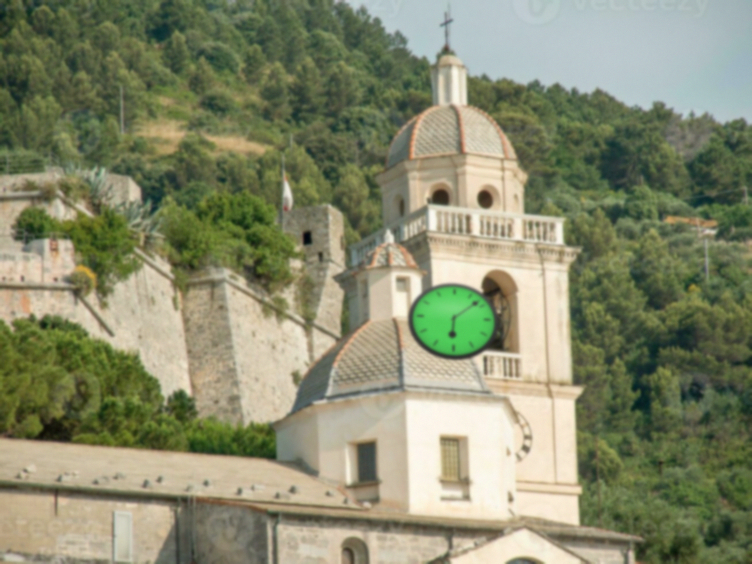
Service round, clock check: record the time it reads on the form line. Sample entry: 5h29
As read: 6h08
